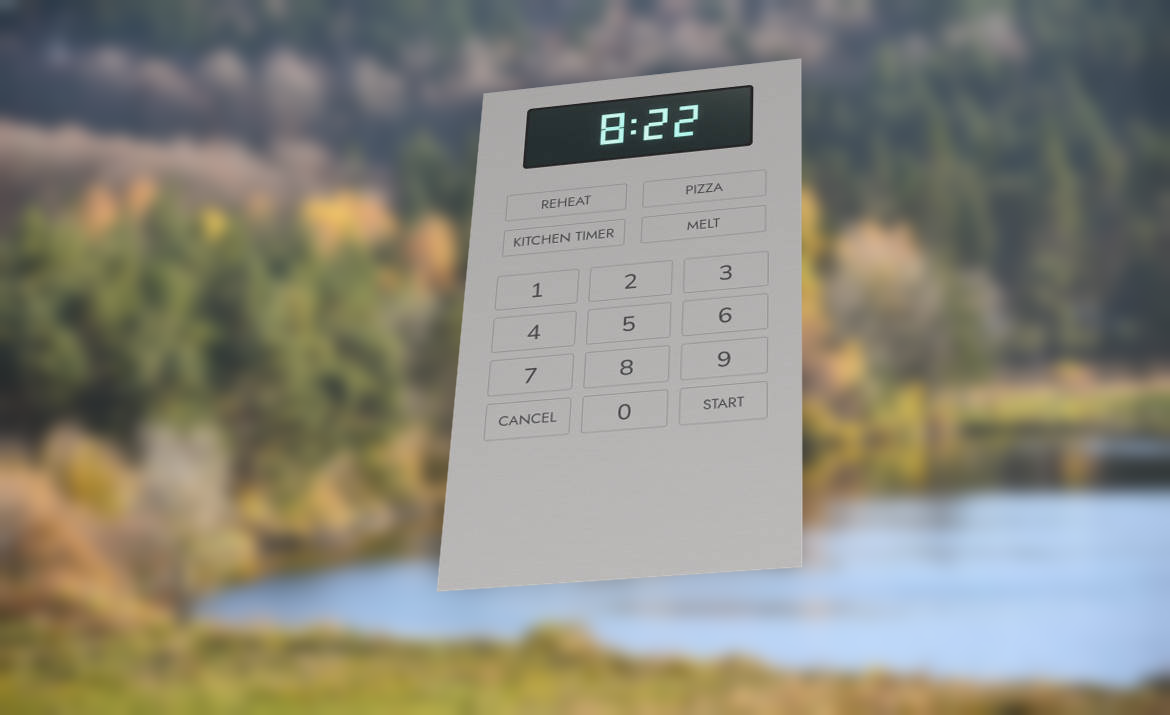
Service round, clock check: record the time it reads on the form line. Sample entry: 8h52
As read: 8h22
